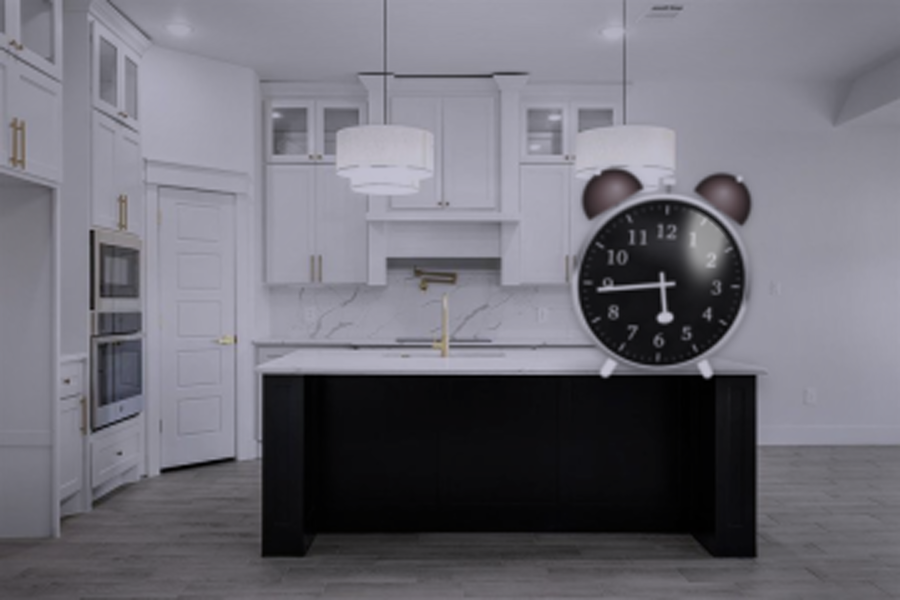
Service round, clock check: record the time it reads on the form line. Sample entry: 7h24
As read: 5h44
